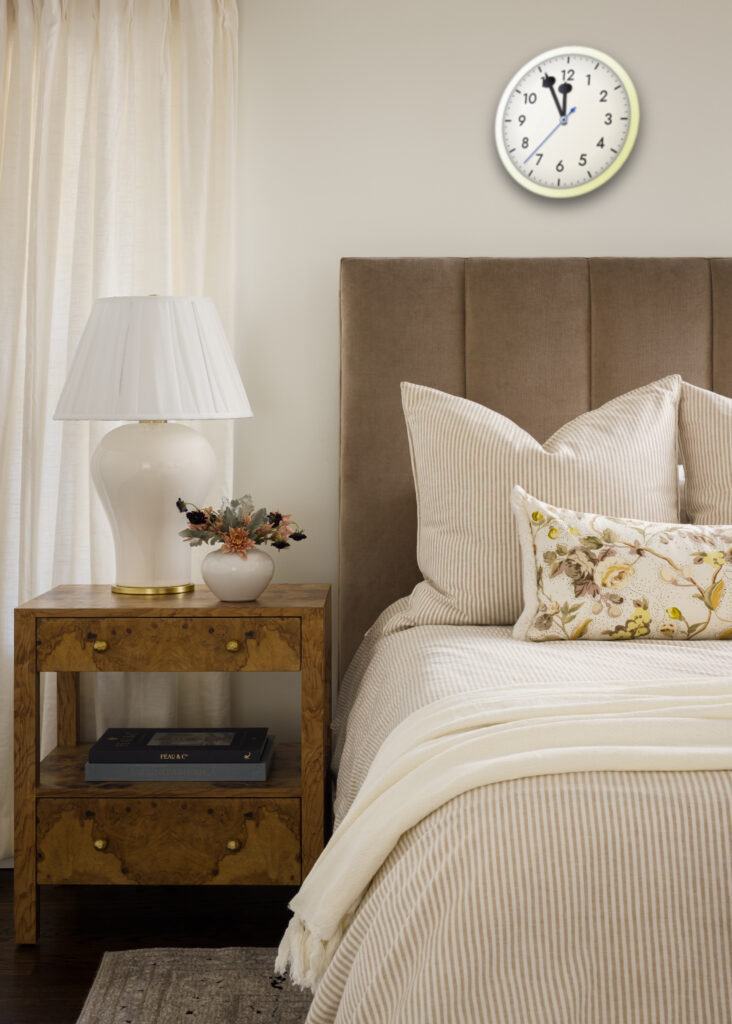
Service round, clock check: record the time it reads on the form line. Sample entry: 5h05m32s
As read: 11h55m37s
